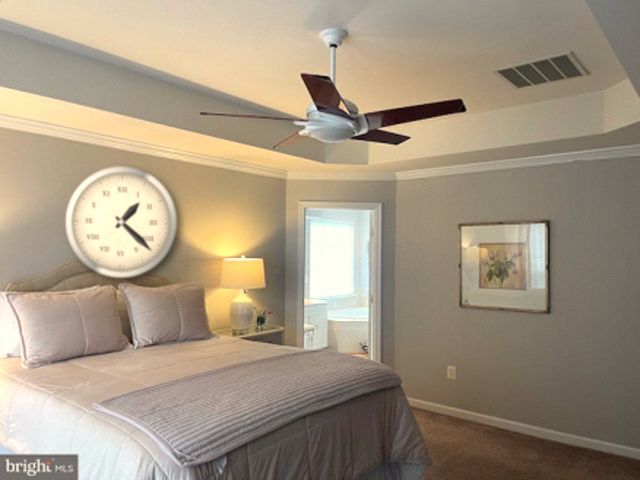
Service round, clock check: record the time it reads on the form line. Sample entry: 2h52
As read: 1h22
